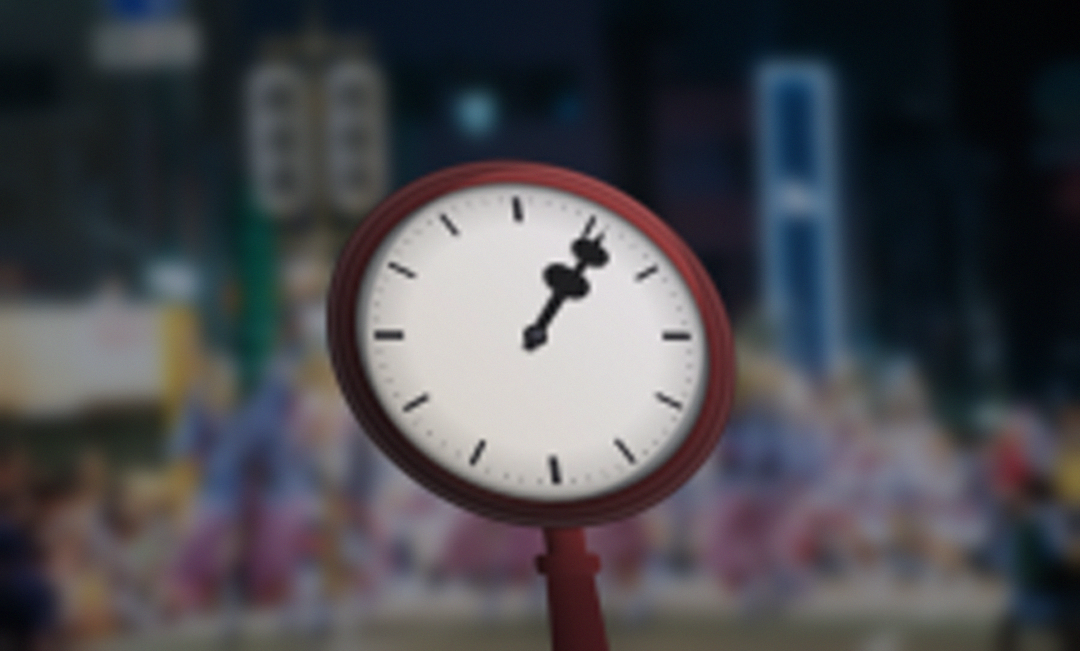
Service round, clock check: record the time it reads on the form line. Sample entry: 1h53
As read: 1h06
